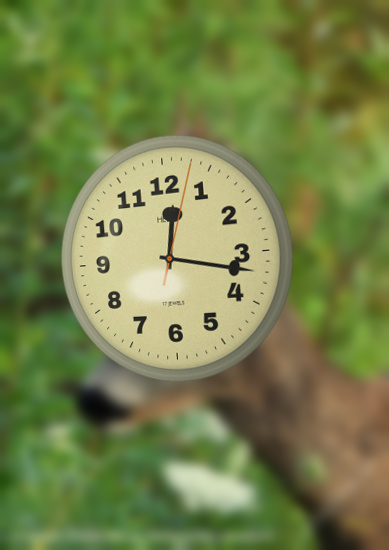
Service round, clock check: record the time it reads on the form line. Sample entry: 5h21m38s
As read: 12h17m03s
